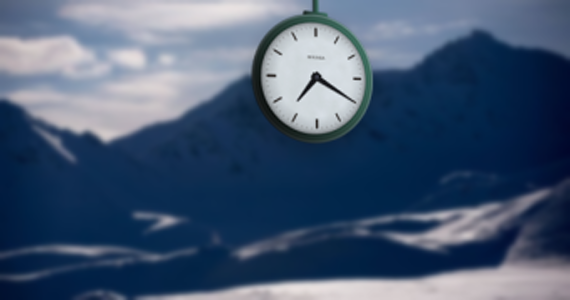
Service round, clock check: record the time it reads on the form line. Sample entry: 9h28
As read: 7h20
